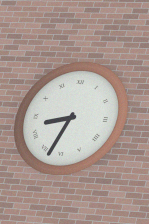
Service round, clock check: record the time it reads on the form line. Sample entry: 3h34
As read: 8h33
